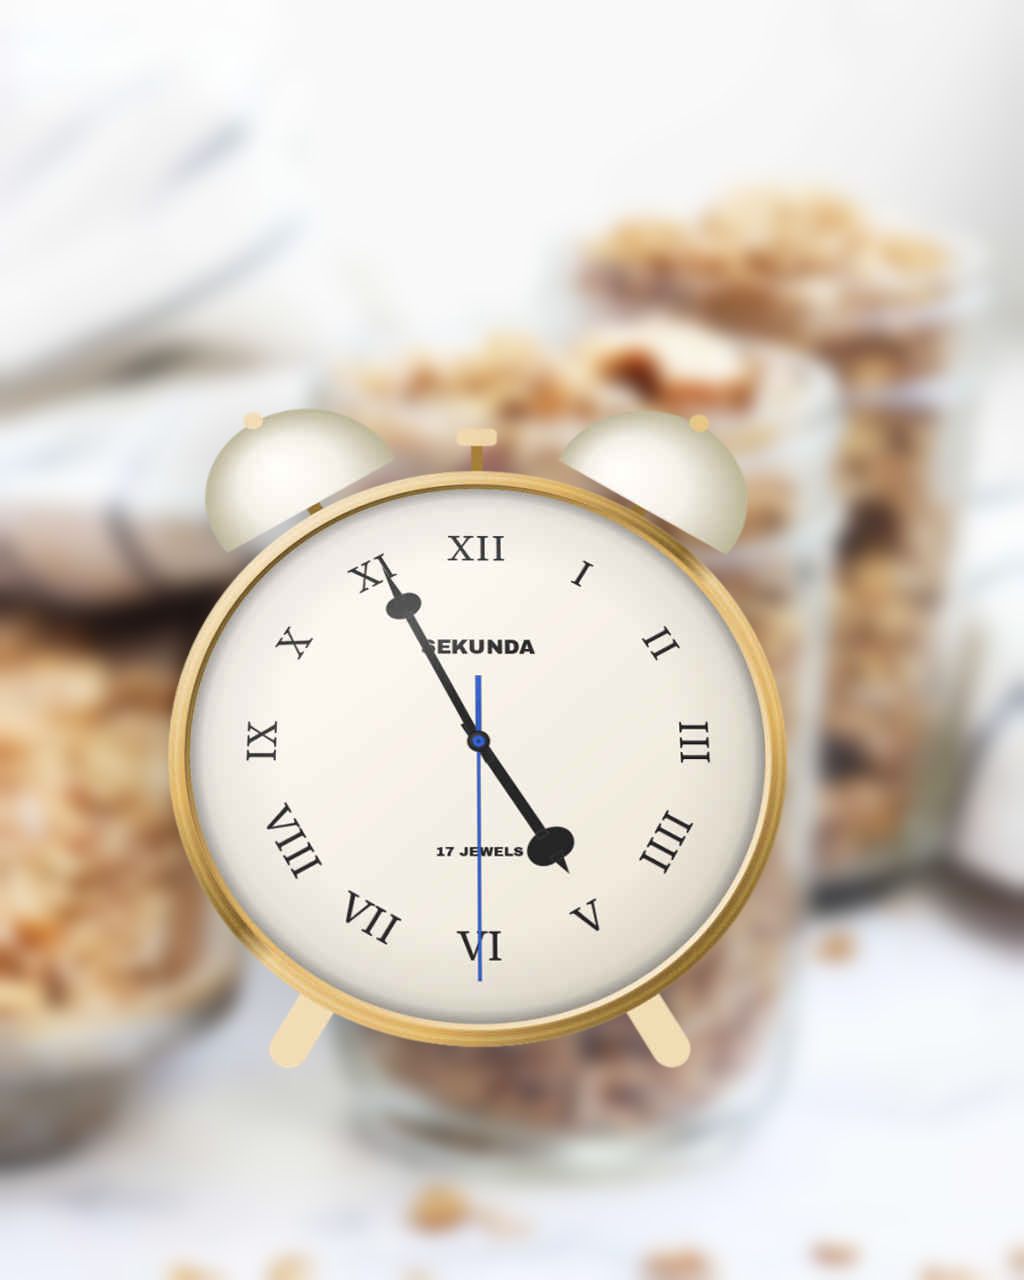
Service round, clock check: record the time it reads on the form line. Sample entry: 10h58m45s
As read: 4h55m30s
